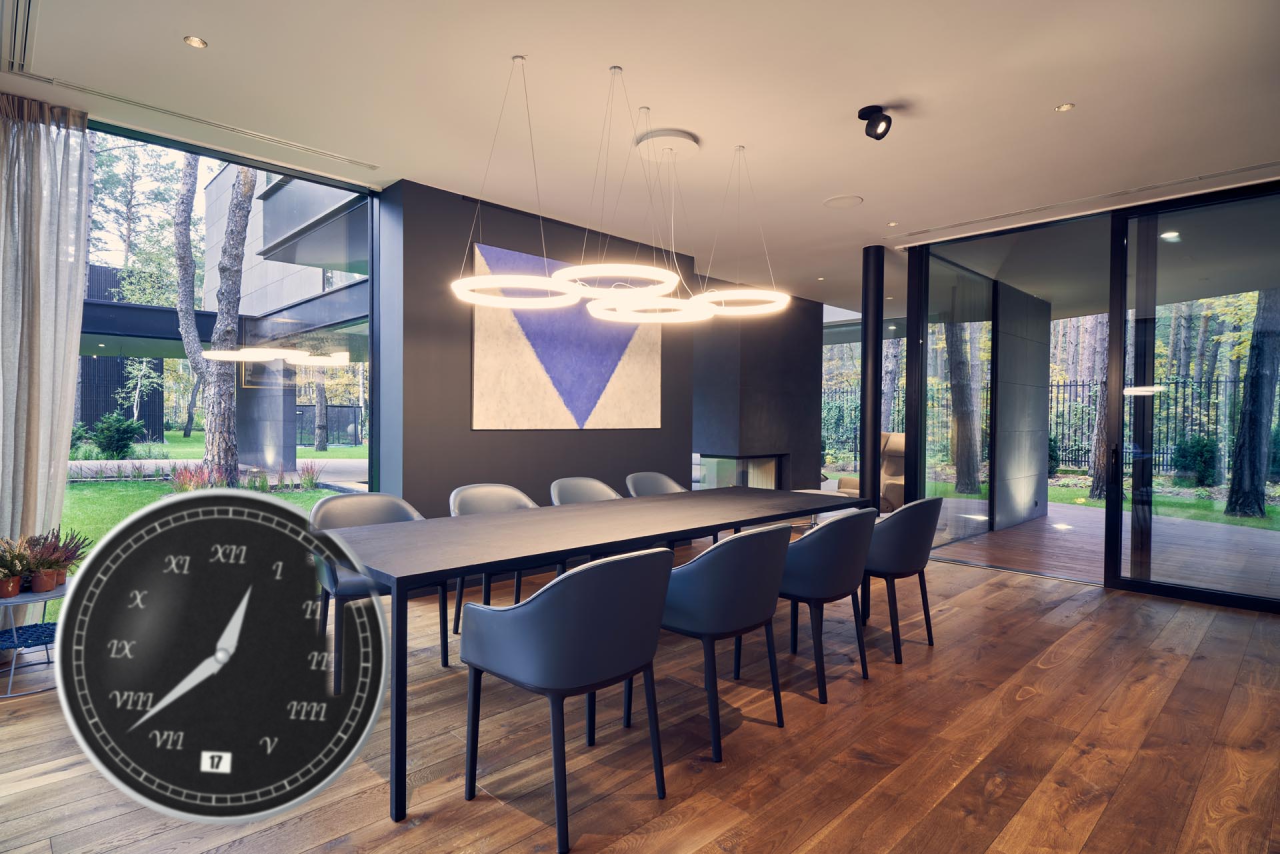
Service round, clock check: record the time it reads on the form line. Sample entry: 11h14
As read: 12h38
